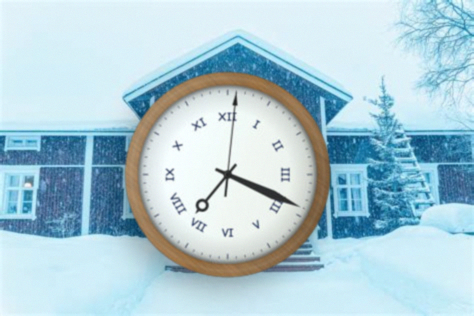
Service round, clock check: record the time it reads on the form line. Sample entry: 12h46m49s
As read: 7h19m01s
